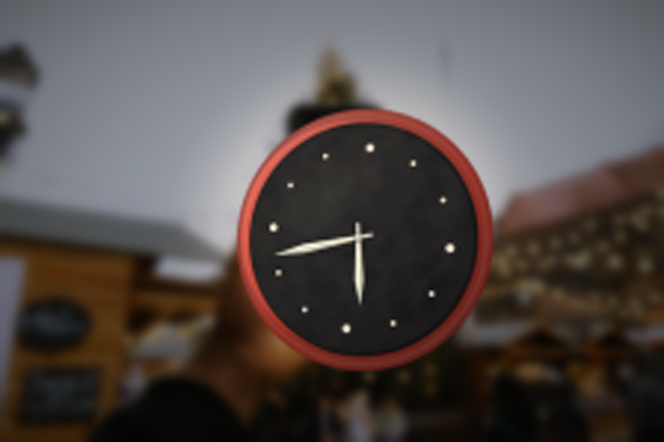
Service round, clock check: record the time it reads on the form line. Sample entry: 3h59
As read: 5h42
